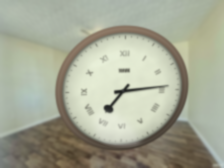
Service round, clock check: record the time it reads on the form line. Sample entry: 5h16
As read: 7h14
